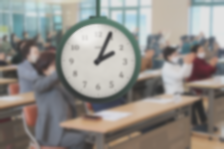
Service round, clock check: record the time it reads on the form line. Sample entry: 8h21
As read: 2h04
